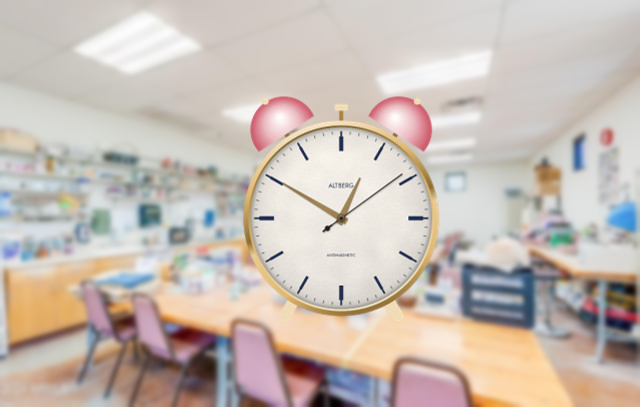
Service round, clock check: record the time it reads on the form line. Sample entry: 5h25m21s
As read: 12h50m09s
